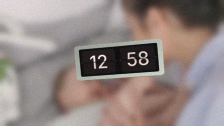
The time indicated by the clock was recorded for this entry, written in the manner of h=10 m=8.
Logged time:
h=12 m=58
